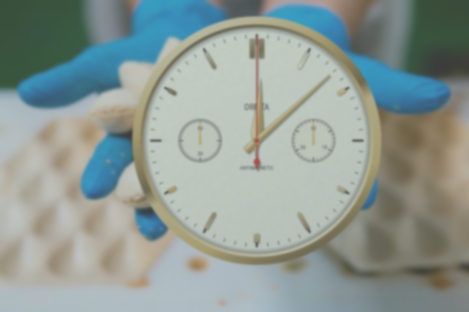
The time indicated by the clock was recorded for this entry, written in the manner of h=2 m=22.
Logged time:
h=12 m=8
